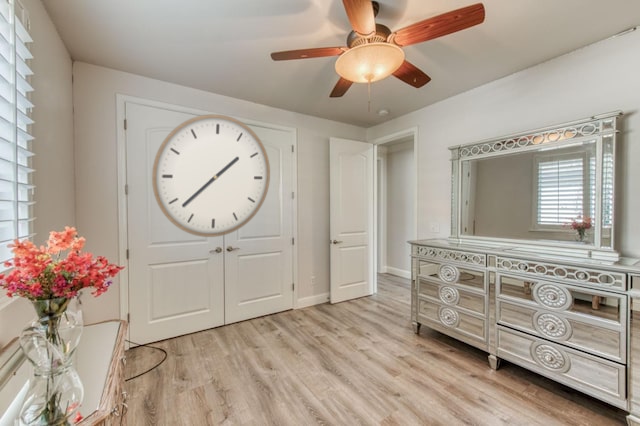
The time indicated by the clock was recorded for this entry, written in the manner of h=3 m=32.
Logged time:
h=1 m=38
